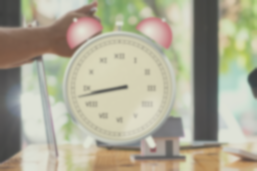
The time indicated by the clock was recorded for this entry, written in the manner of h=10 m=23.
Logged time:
h=8 m=43
